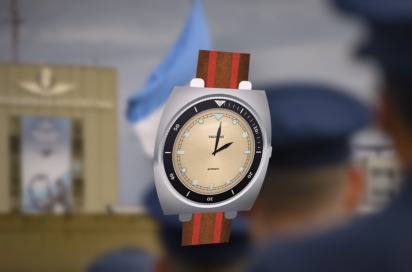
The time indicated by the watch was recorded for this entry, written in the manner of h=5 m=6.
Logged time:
h=2 m=1
